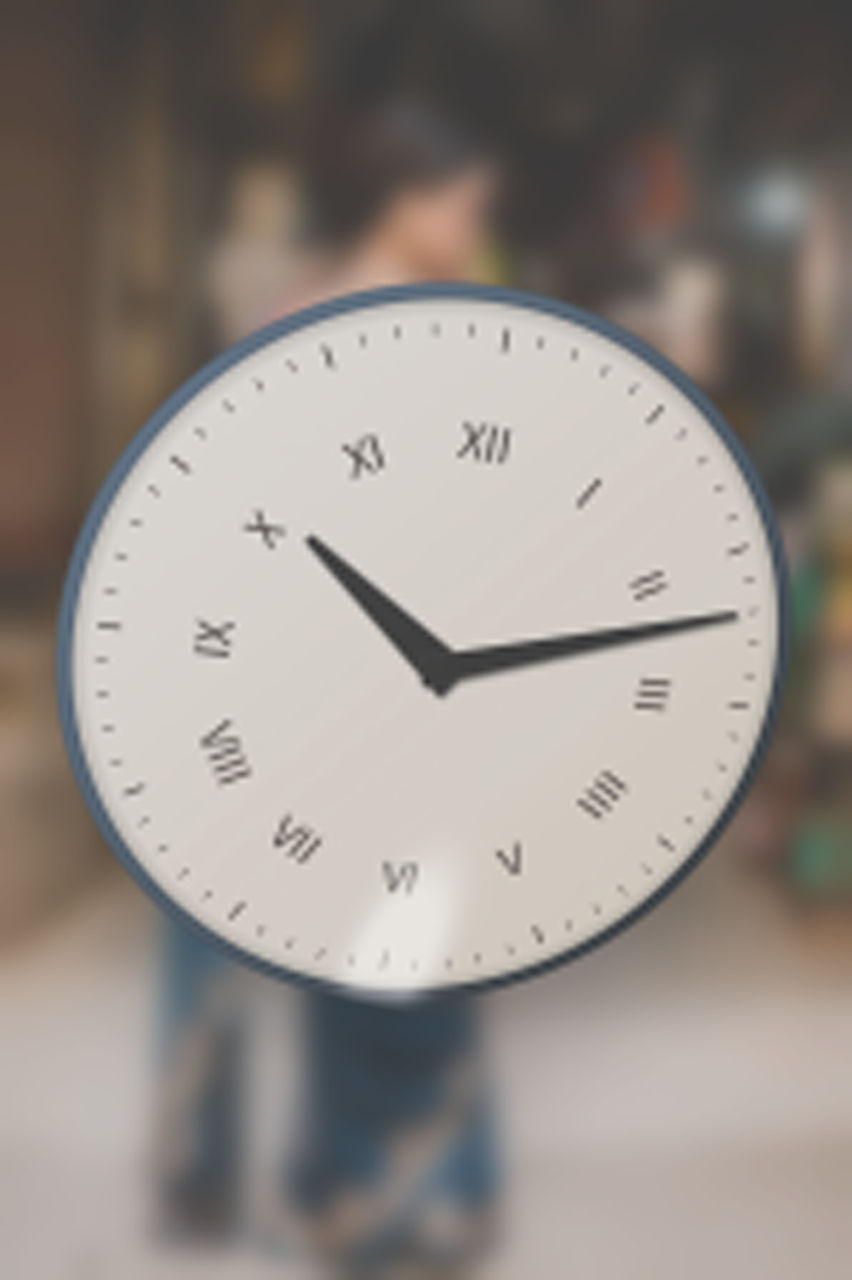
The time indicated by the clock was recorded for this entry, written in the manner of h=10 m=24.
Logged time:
h=10 m=12
